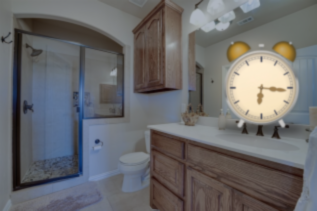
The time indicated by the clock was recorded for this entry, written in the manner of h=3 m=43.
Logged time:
h=6 m=16
